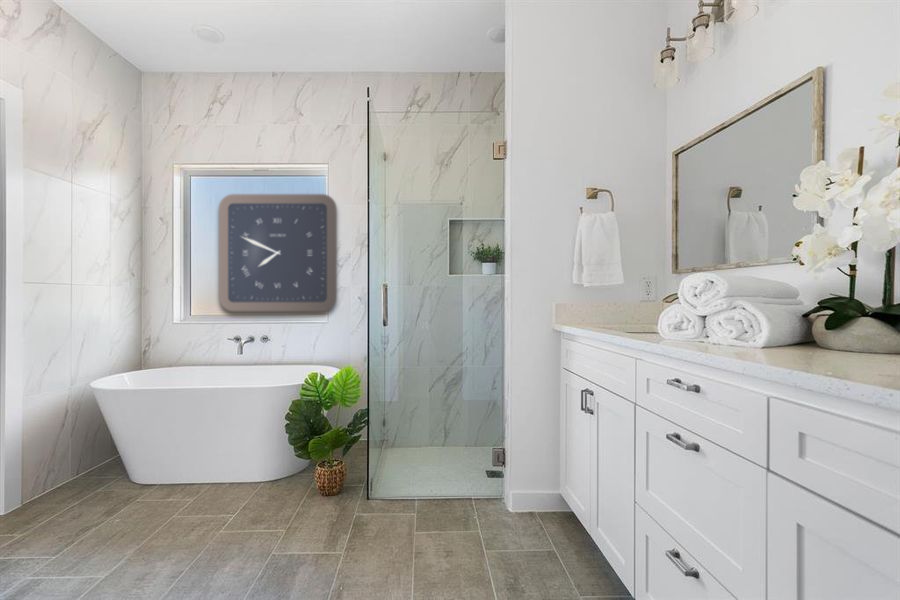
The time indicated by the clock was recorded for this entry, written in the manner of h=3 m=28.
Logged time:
h=7 m=49
